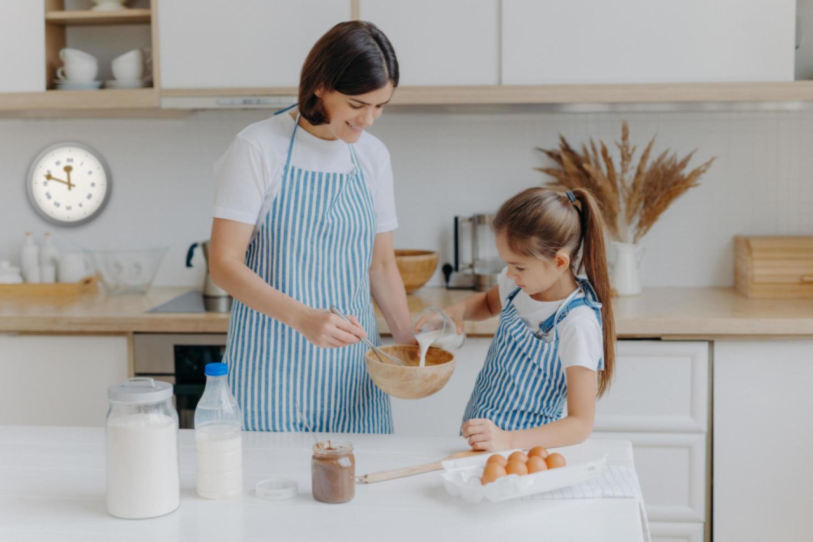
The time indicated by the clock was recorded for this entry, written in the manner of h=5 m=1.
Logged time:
h=11 m=48
